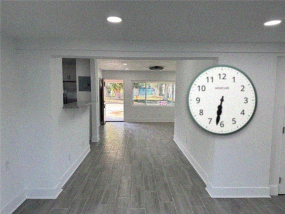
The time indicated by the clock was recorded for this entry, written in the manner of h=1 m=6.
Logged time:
h=6 m=32
